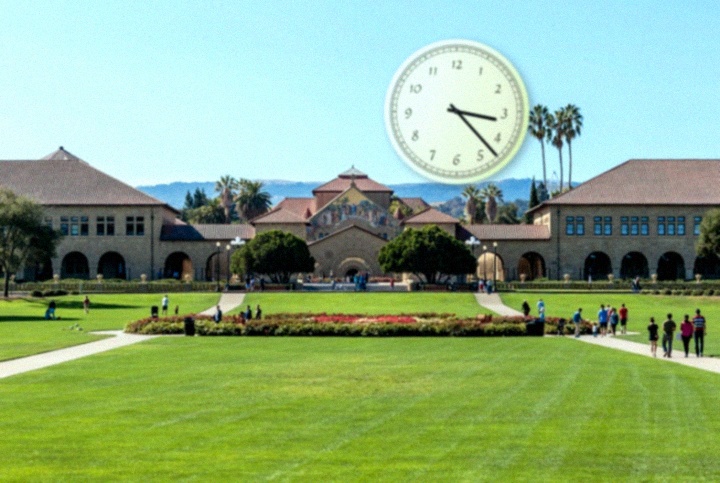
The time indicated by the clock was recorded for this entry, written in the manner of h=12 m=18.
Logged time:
h=3 m=23
